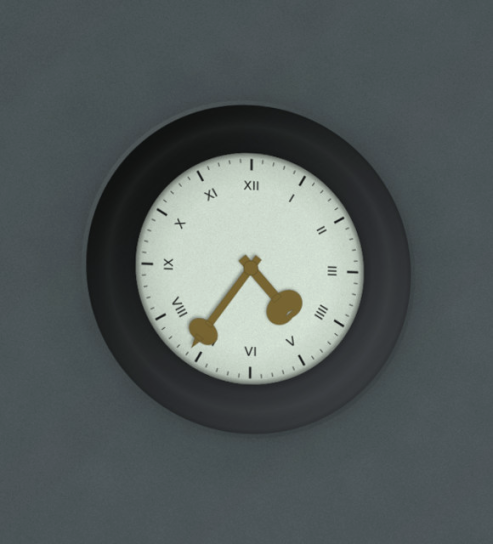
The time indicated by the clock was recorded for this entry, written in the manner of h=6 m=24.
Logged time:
h=4 m=36
